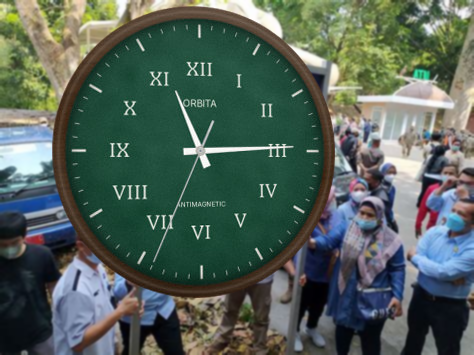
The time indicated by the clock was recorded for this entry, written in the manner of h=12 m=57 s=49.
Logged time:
h=11 m=14 s=34
